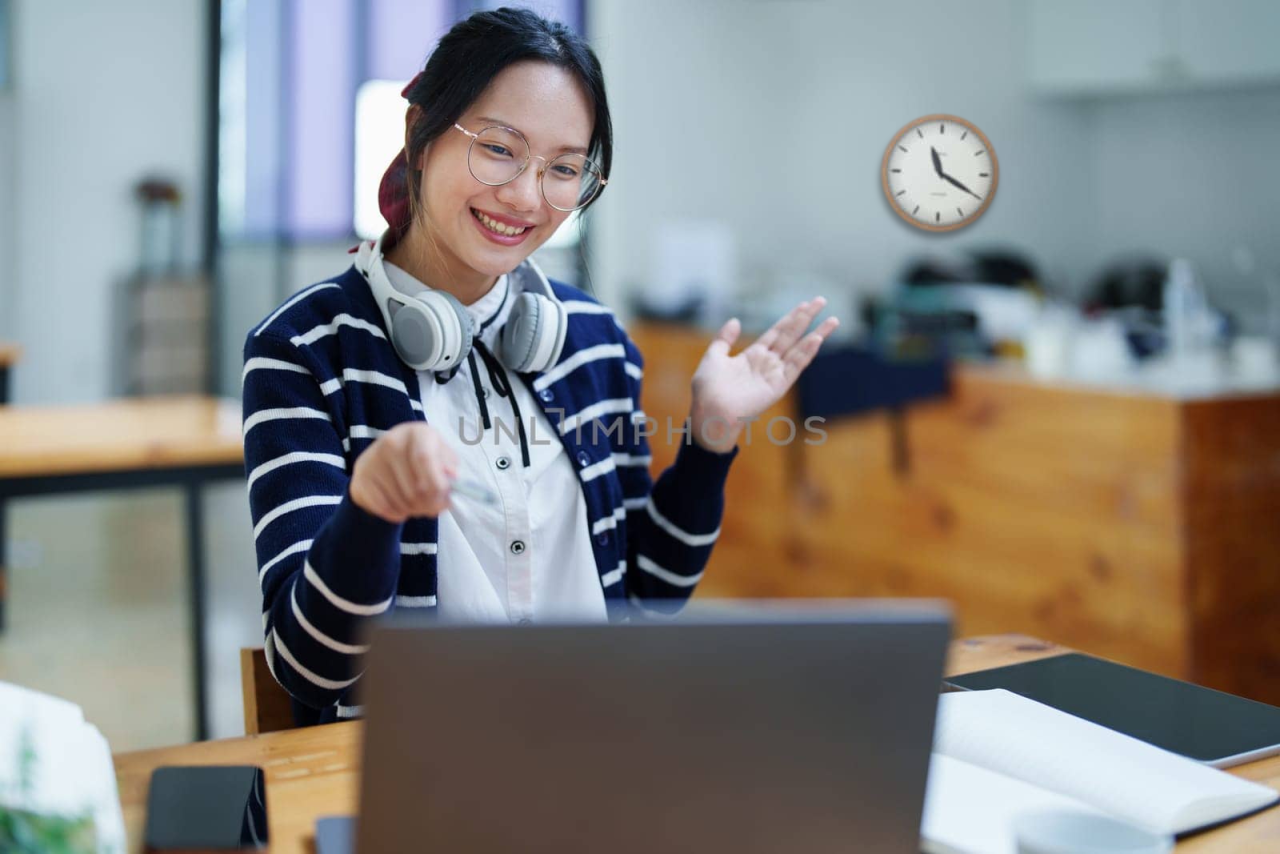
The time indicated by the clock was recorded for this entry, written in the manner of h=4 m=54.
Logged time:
h=11 m=20
